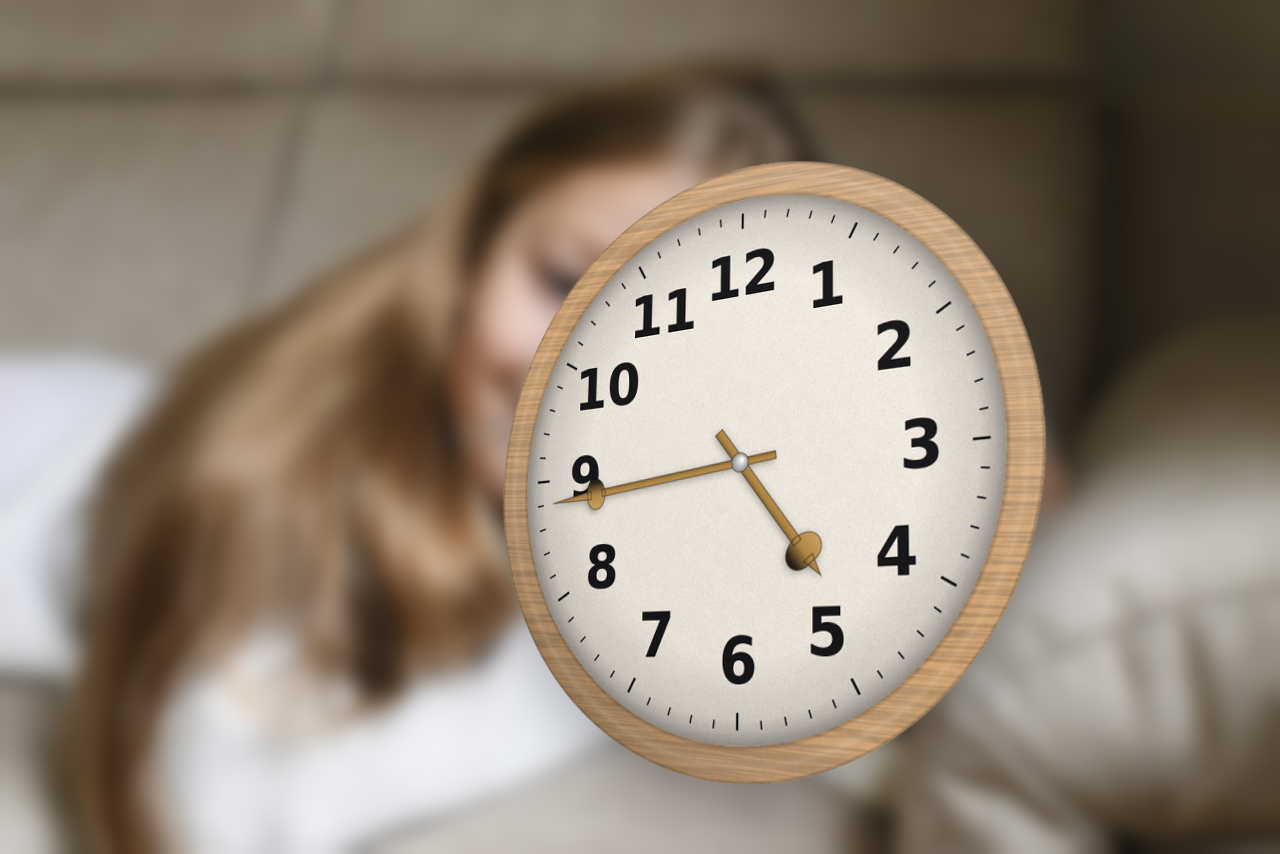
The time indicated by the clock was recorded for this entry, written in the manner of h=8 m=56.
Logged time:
h=4 m=44
